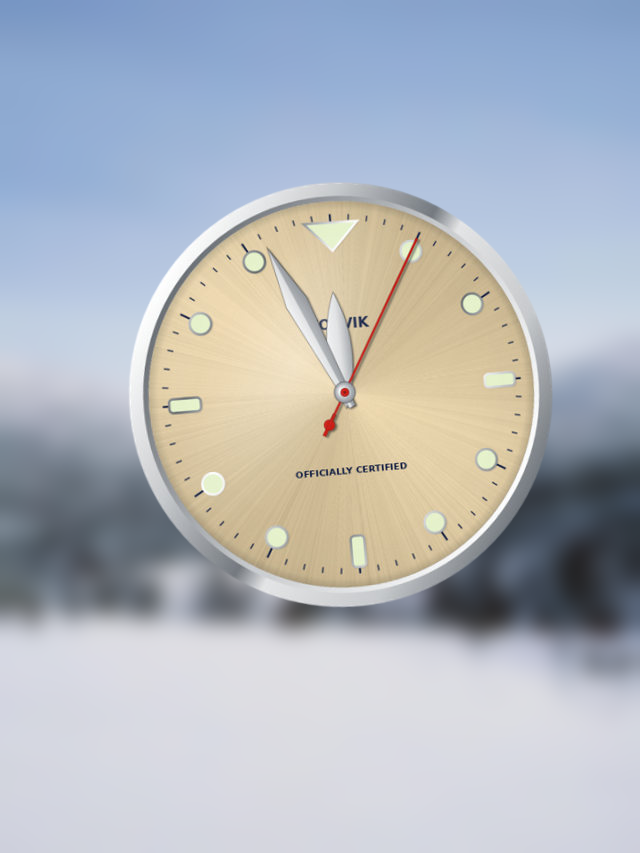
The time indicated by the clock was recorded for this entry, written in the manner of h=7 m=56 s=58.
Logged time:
h=11 m=56 s=5
